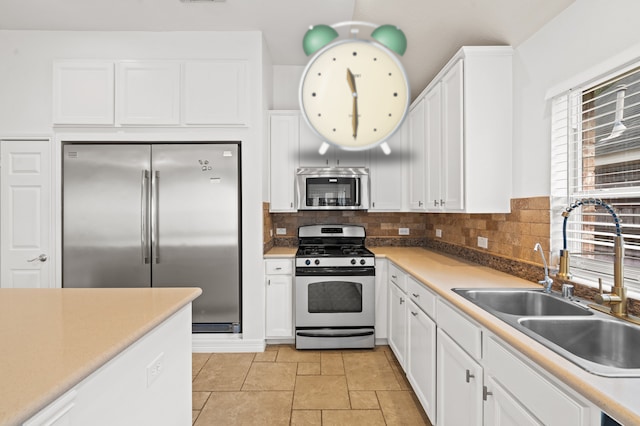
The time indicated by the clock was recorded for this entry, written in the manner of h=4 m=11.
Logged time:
h=11 m=30
